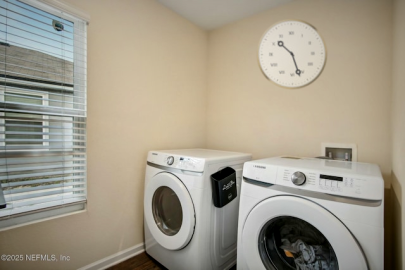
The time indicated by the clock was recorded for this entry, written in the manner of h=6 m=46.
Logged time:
h=10 m=27
